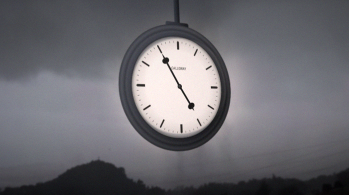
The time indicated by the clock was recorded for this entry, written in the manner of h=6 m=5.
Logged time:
h=4 m=55
